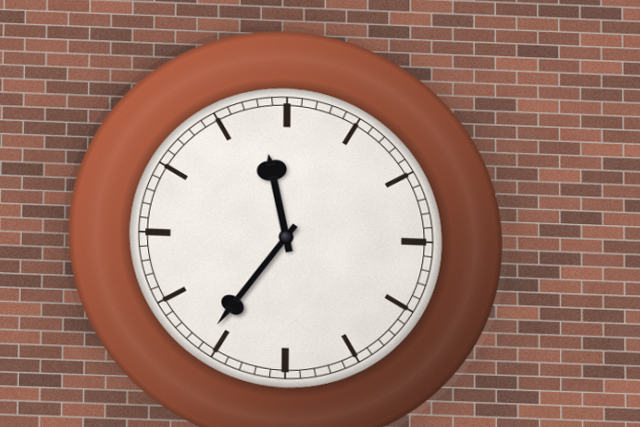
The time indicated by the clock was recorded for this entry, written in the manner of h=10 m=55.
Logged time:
h=11 m=36
